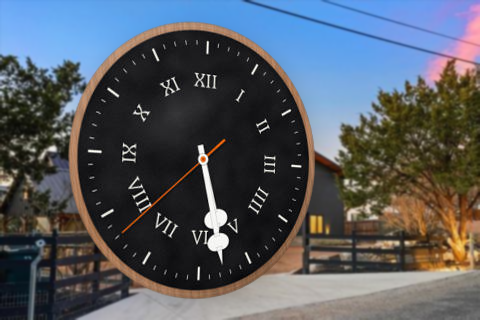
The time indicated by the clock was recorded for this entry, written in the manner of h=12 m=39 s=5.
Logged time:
h=5 m=27 s=38
